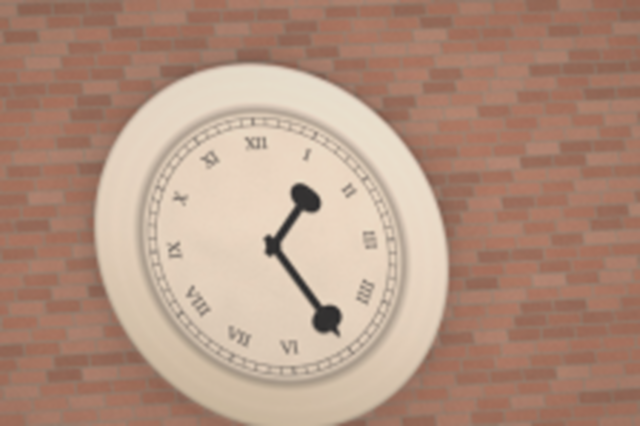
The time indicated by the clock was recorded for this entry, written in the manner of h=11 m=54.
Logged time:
h=1 m=25
